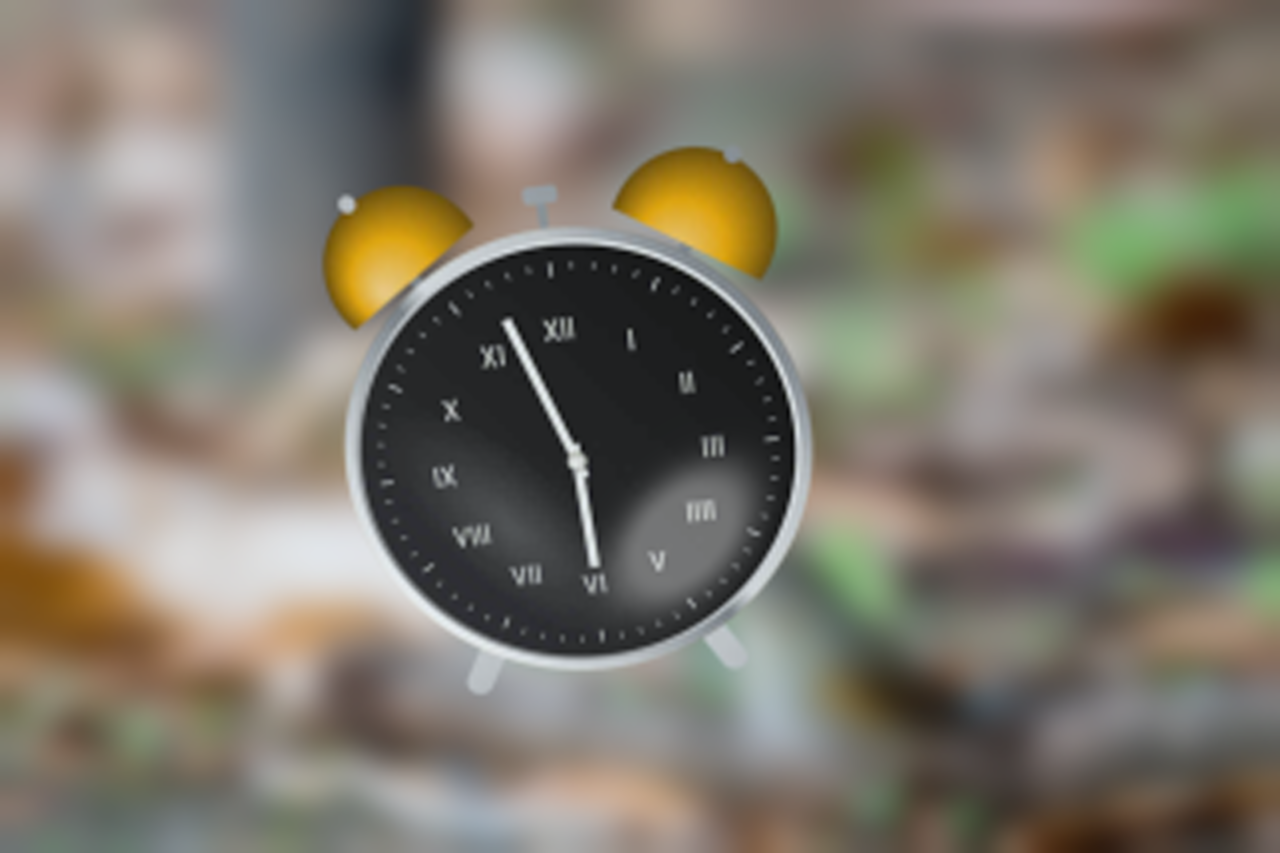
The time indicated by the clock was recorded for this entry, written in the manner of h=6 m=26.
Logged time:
h=5 m=57
